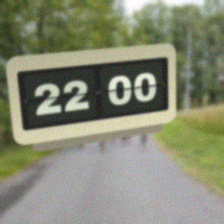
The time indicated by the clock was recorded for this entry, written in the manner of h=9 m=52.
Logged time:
h=22 m=0
